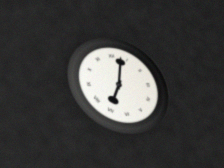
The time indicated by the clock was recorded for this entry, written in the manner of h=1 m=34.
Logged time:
h=7 m=3
